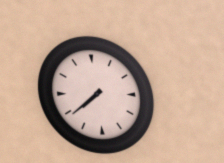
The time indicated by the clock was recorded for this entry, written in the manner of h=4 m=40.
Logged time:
h=7 m=39
